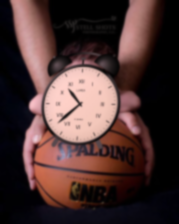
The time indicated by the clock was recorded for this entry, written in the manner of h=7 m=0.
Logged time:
h=10 m=38
